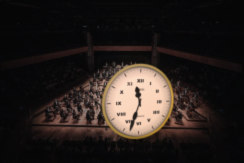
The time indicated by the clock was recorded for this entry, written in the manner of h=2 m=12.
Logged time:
h=11 m=33
